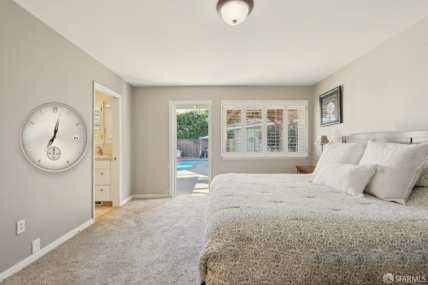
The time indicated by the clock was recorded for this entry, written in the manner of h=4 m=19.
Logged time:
h=7 m=2
